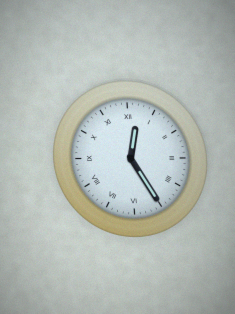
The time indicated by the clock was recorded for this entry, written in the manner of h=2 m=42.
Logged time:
h=12 m=25
